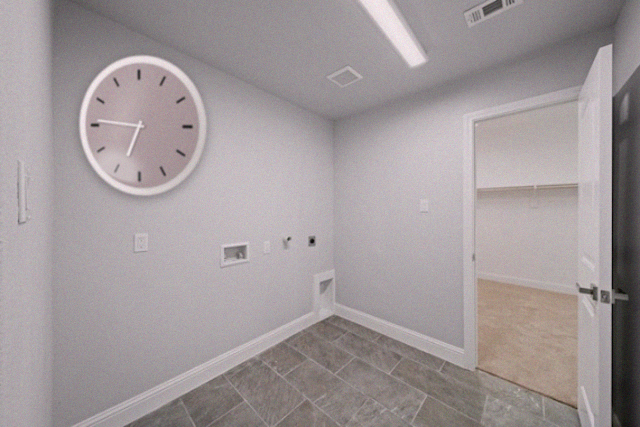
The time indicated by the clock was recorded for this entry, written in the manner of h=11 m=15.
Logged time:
h=6 m=46
